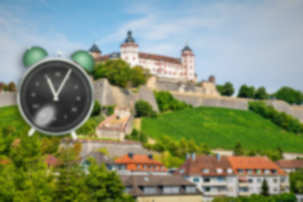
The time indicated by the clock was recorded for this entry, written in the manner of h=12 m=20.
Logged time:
h=11 m=4
